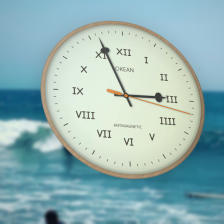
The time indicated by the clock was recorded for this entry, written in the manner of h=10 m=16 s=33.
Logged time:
h=2 m=56 s=17
